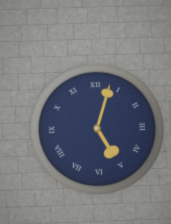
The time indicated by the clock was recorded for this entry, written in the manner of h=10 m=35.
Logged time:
h=5 m=3
